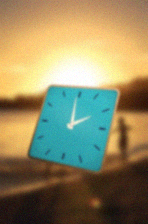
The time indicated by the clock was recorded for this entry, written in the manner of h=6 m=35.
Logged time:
h=1 m=59
